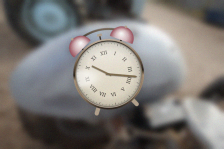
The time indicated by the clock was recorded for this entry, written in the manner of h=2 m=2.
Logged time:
h=10 m=18
